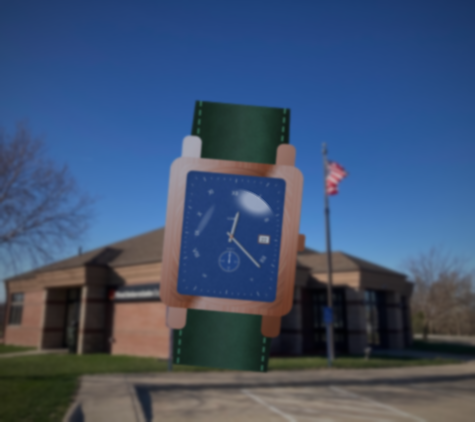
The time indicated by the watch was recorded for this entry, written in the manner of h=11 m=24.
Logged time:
h=12 m=22
